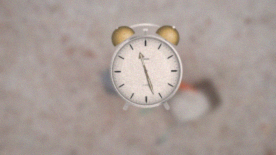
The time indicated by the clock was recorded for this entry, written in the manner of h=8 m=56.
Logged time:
h=11 m=27
